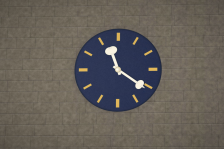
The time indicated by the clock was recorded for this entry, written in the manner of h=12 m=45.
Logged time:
h=11 m=21
